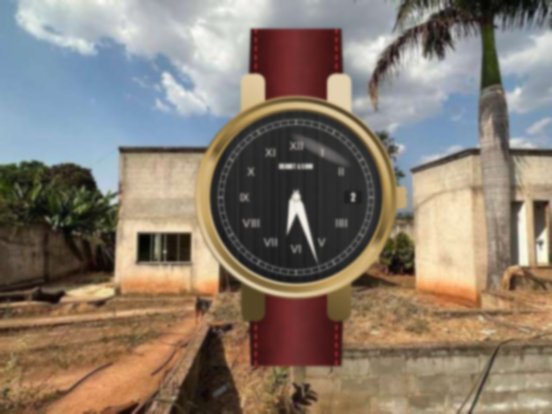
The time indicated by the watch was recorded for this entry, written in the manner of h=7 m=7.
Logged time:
h=6 m=27
